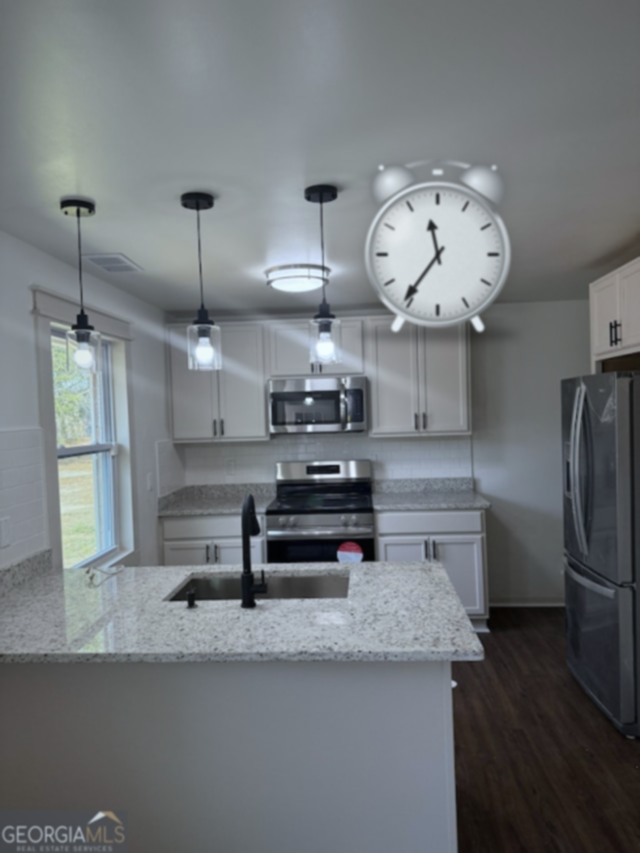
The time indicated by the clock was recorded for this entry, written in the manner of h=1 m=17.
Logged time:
h=11 m=36
